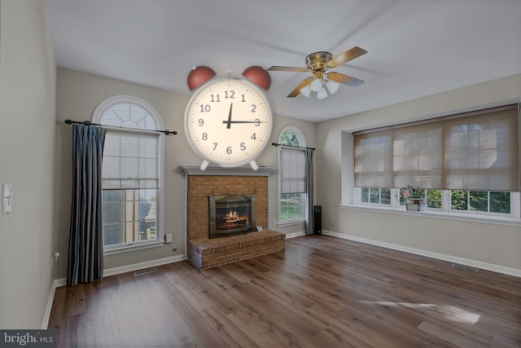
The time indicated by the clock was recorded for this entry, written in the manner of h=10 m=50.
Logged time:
h=12 m=15
